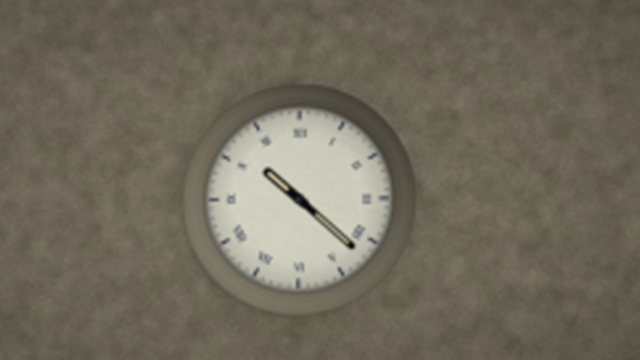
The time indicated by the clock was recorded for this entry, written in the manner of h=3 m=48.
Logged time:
h=10 m=22
